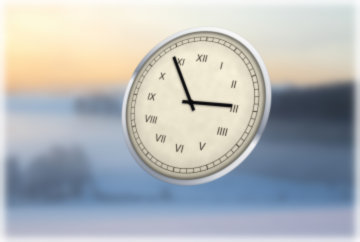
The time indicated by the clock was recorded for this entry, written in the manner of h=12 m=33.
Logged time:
h=2 m=54
